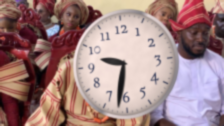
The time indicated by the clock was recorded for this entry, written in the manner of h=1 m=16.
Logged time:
h=9 m=32
